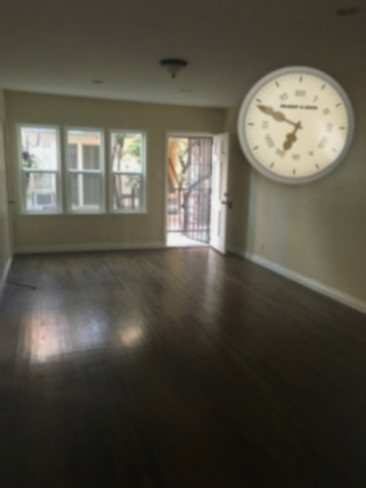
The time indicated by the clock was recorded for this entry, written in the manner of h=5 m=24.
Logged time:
h=6 m=49
